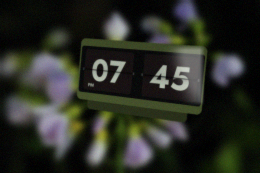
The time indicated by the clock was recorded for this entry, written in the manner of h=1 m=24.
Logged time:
h=7 m=45
